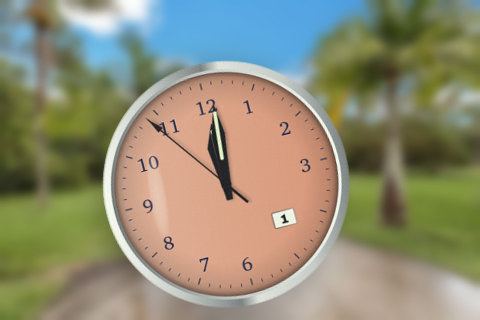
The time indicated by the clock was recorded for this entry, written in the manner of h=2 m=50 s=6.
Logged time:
h=12 m=0 s=54
